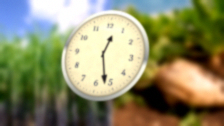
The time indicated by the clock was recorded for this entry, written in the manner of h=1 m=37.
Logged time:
h=12 m=27
